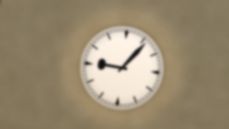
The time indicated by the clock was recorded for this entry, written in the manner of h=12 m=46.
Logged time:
h=9 m=6
